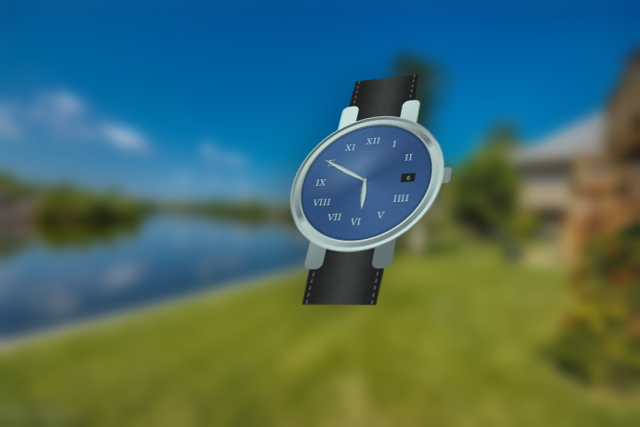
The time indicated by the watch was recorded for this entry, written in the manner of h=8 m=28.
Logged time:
h=5 m=50
